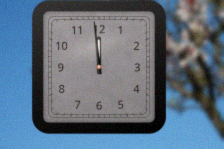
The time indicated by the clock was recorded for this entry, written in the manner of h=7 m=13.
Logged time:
h=11 m=59
